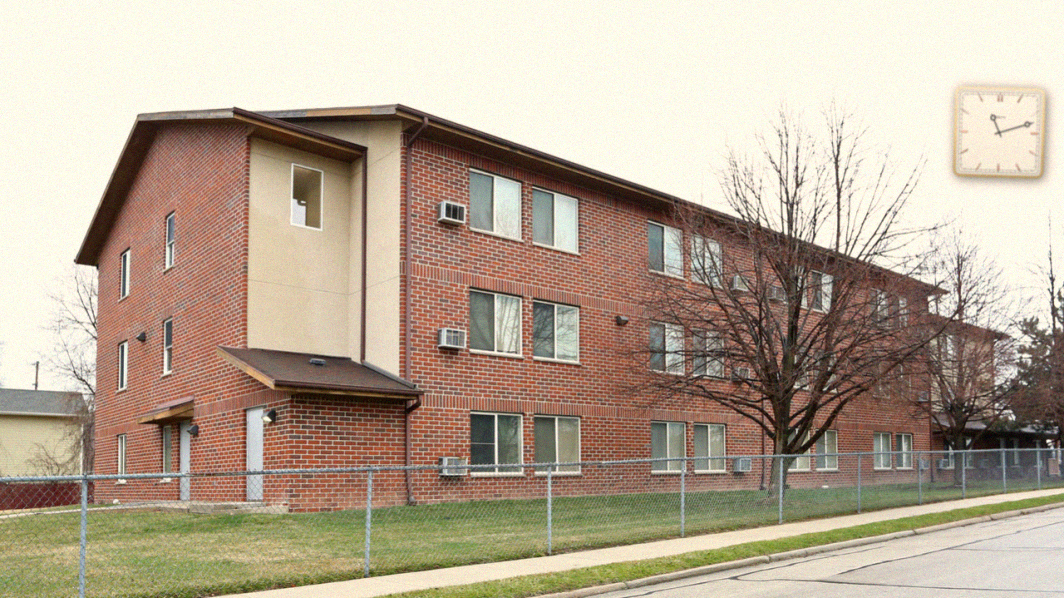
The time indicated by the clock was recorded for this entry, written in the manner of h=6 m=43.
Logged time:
h=11 m=12
